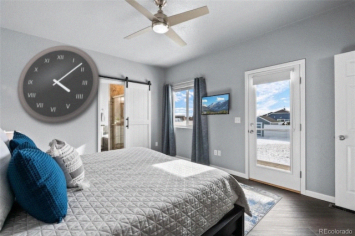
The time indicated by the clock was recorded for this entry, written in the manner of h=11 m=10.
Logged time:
h=4 m=8
